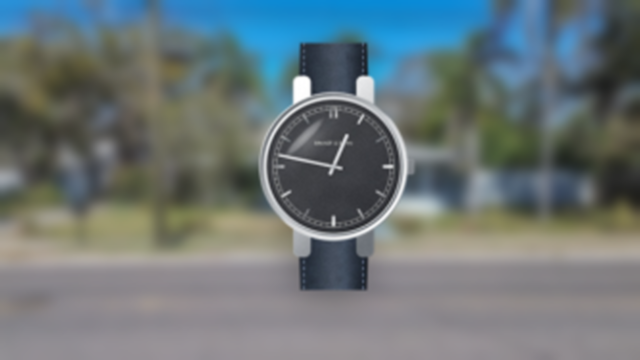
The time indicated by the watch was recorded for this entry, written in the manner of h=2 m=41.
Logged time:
h=12 m=47
